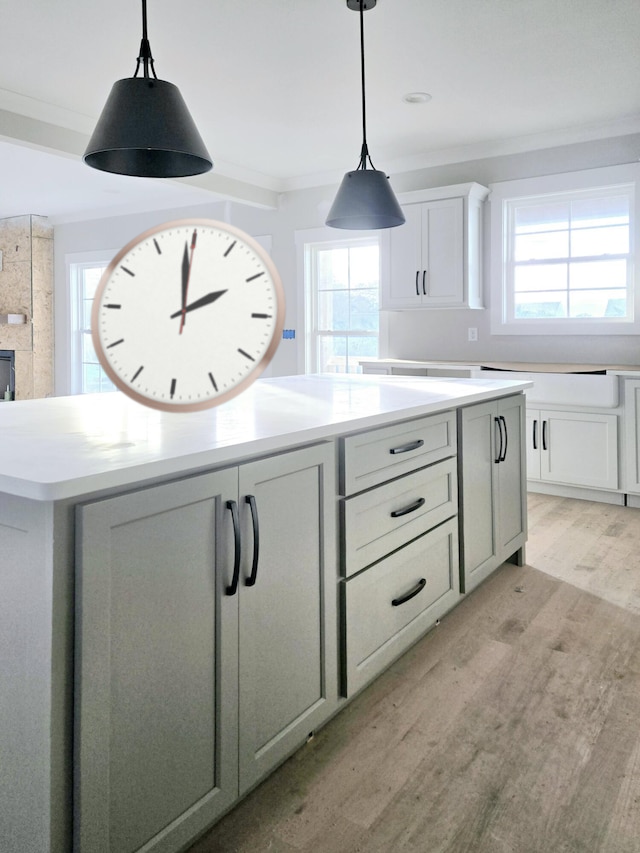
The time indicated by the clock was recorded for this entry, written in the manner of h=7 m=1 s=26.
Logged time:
h=1 m=59 s=0
